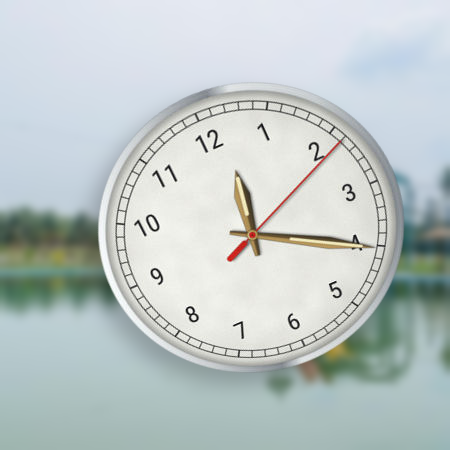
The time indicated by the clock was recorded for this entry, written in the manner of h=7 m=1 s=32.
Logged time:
h=12 m=20 s=11
